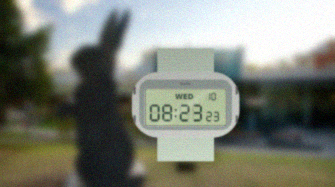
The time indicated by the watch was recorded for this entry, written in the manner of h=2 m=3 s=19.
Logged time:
h=8 m=23 s=23
